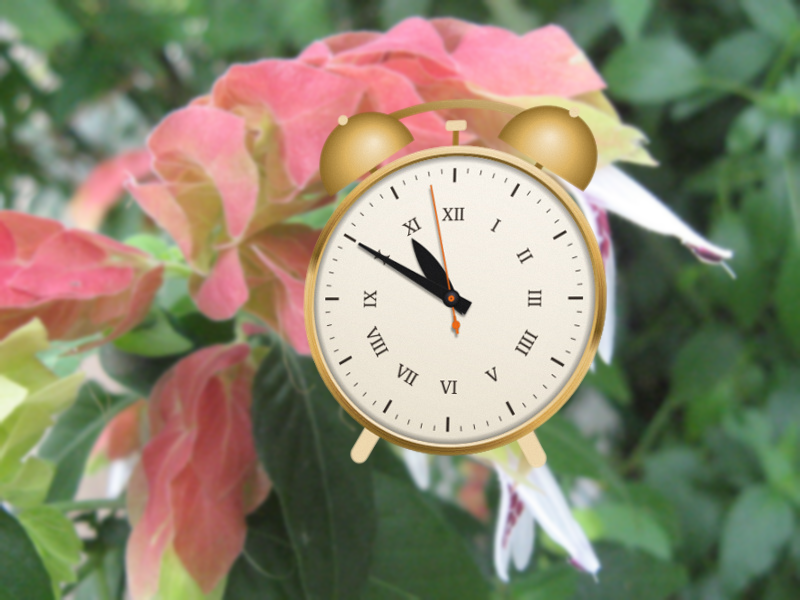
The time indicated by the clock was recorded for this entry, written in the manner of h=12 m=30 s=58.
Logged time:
h=10 m=49 s=58
